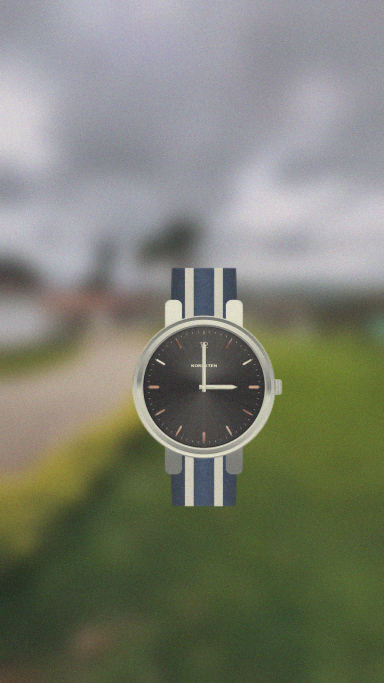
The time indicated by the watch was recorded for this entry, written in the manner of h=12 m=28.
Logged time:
h=3 m=0
